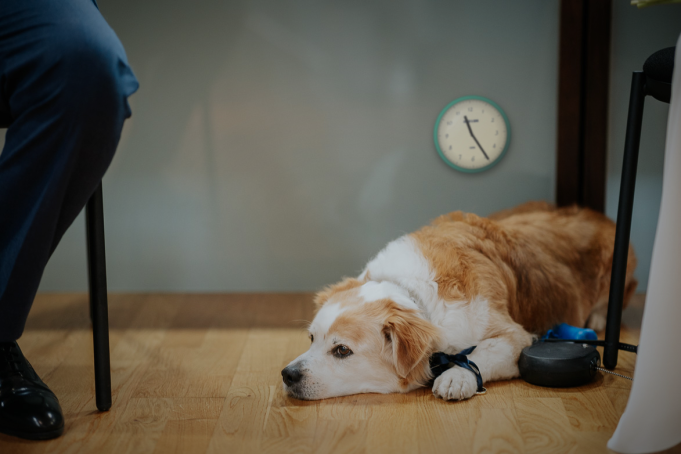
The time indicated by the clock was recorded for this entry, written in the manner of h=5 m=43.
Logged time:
h=11 m=25
